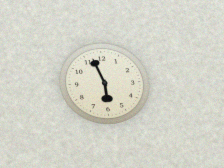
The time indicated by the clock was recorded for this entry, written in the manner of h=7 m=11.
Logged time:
h=5 m=57
